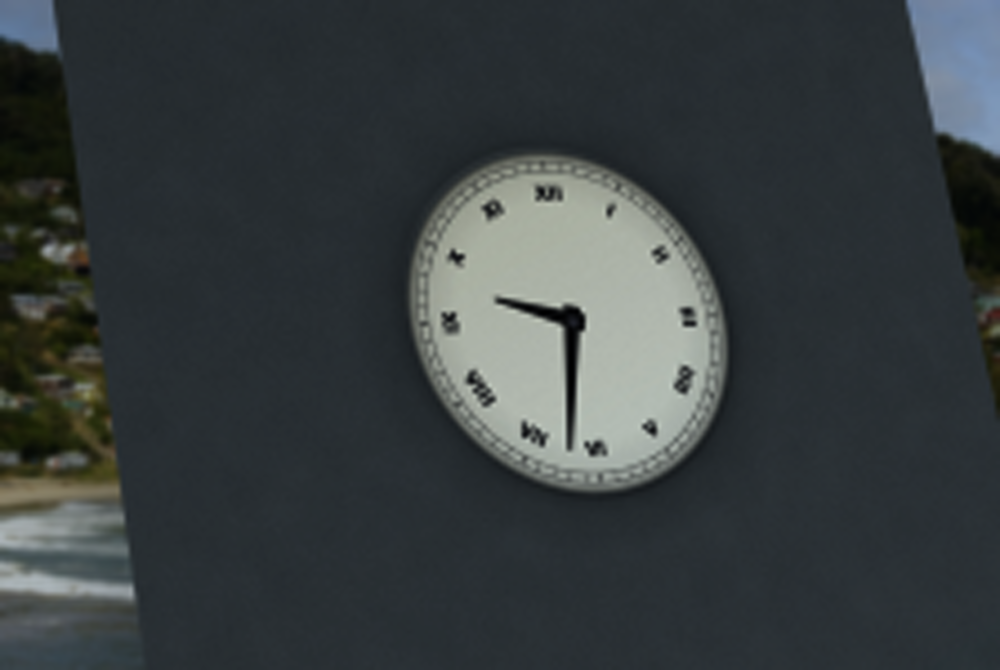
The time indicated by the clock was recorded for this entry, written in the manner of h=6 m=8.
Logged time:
h=9 m=32
